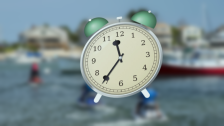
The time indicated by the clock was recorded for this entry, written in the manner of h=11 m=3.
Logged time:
h=11 m=36
